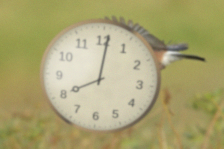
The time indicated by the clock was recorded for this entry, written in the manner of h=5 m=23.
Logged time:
h=8 m=1
